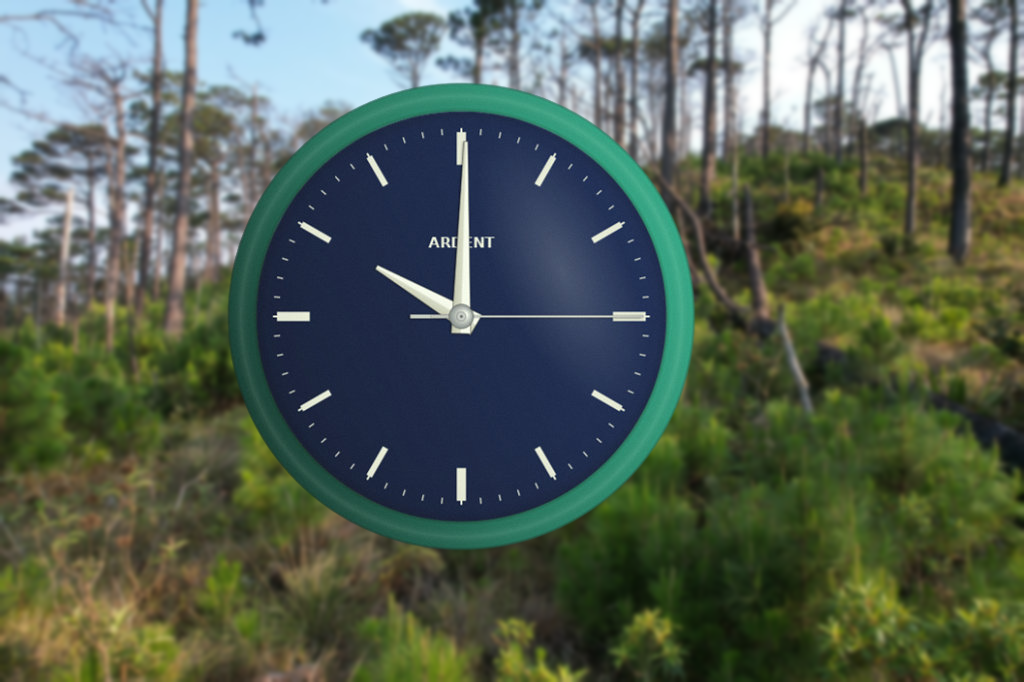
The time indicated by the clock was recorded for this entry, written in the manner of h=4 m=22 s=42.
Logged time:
h=10 m=0 s=15
